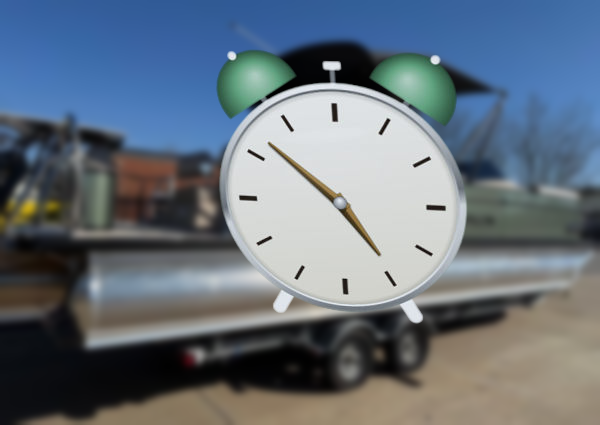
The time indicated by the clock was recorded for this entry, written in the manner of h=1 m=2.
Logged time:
h=4 m=52
